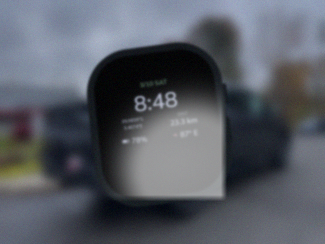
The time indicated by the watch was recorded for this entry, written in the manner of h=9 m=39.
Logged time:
h=8 m=48
